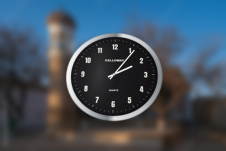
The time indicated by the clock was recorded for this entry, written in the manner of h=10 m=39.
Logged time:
h=2 m=6
